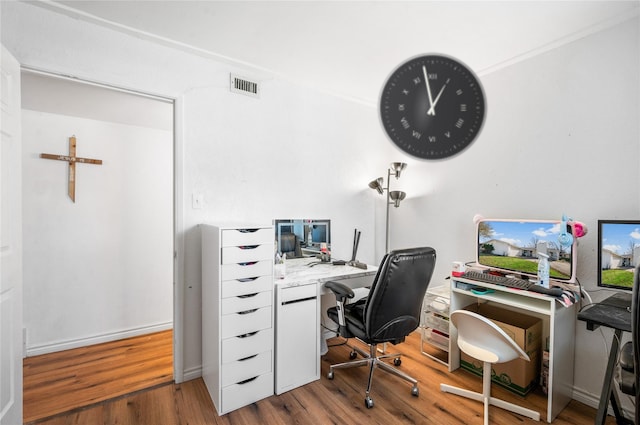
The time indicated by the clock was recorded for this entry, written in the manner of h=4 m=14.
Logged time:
h=12 m=58
